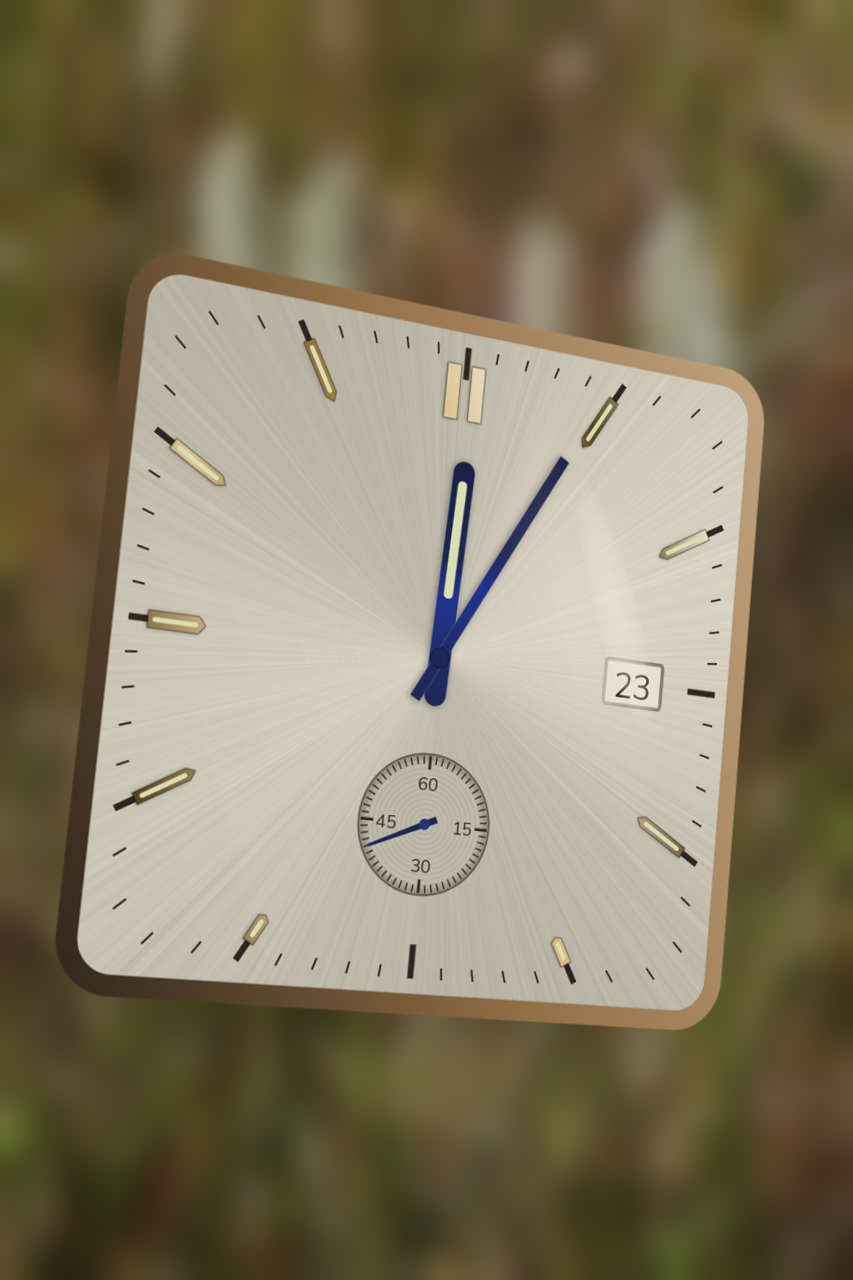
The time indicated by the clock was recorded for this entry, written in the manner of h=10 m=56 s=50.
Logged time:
h=12 m=4 s=41
